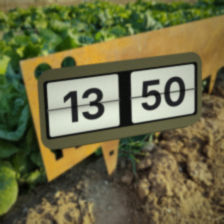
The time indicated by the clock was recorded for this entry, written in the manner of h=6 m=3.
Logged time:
h=13 m=50
